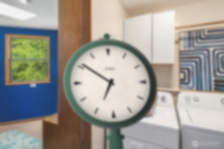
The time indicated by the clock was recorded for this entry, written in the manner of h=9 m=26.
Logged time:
h=6 m=51
